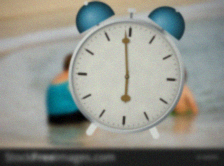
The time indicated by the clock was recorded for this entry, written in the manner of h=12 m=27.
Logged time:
h=5 m=59
